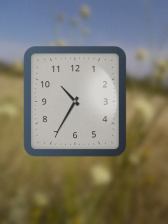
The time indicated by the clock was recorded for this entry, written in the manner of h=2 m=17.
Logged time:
h=10 m=35
